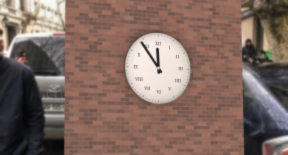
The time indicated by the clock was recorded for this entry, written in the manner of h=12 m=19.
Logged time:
h=11 m=54
